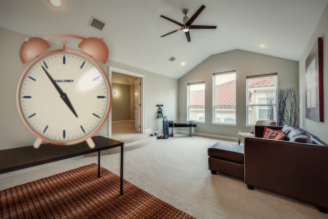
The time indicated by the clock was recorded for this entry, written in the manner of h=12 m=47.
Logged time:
h=4 m=54
